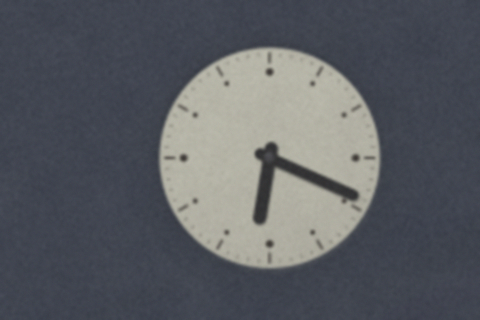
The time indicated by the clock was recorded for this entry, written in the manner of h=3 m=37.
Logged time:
h=6 m=19
